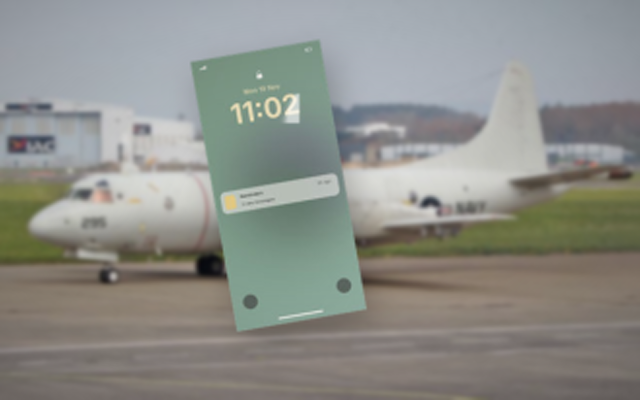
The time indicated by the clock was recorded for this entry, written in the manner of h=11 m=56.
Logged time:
h=11 m=2
